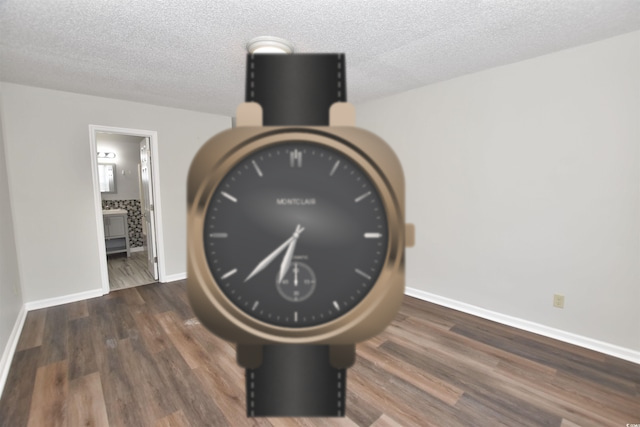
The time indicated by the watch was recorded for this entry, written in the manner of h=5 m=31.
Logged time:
h=6 m=38
